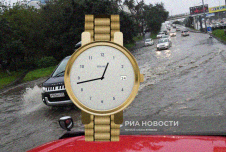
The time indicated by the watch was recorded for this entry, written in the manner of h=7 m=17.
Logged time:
h=12 m=43
